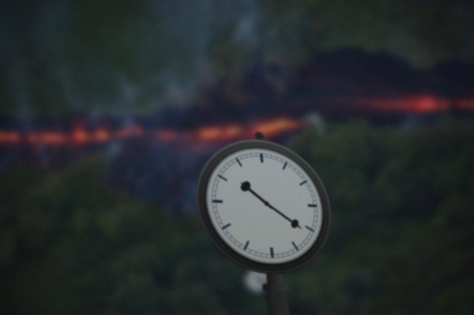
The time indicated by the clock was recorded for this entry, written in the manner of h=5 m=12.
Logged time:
h=10 m=21
